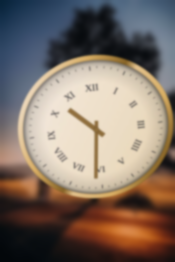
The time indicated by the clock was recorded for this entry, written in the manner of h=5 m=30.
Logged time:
h=10 m=31
